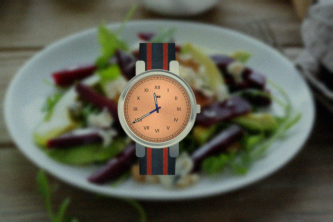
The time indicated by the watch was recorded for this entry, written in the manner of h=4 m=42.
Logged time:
h=11 m=40
